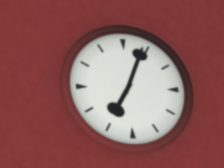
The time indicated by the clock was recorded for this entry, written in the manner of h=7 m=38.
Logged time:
h=7 m=4
